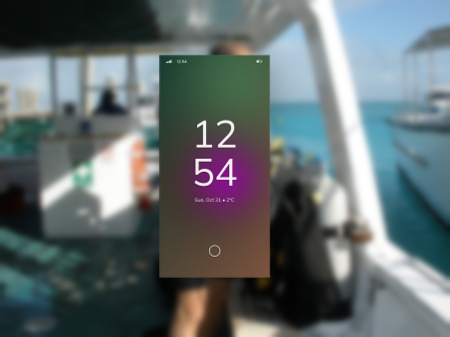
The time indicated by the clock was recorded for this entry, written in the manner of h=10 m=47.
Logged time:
h=12 m=54
